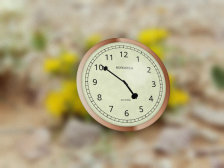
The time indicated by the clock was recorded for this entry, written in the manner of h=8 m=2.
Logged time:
h=4 m=51
